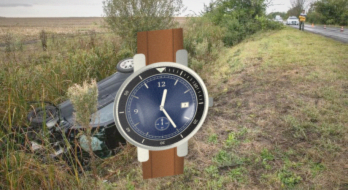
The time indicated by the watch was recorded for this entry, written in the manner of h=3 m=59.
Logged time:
h=12 m=25
